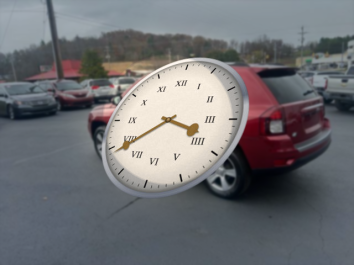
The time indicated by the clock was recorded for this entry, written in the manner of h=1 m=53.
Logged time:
h=3 m=39
